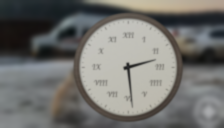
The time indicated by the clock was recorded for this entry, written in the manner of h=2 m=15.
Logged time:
h=2 m=29
